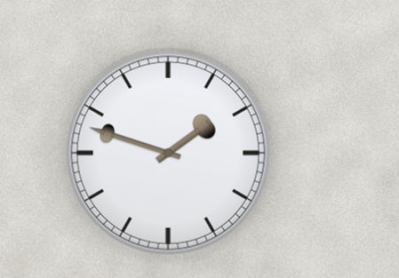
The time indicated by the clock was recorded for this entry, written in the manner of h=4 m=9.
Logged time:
h=1 m=48
